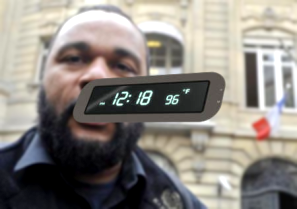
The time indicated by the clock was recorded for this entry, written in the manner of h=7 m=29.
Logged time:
h=12 m=18
